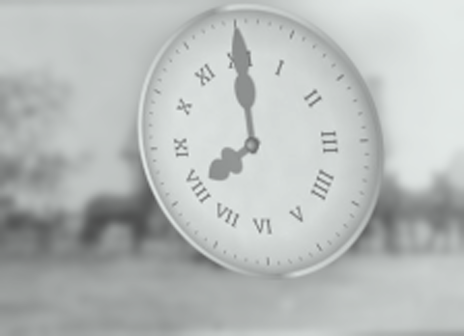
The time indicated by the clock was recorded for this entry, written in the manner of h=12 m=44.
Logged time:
h=8 m=0
